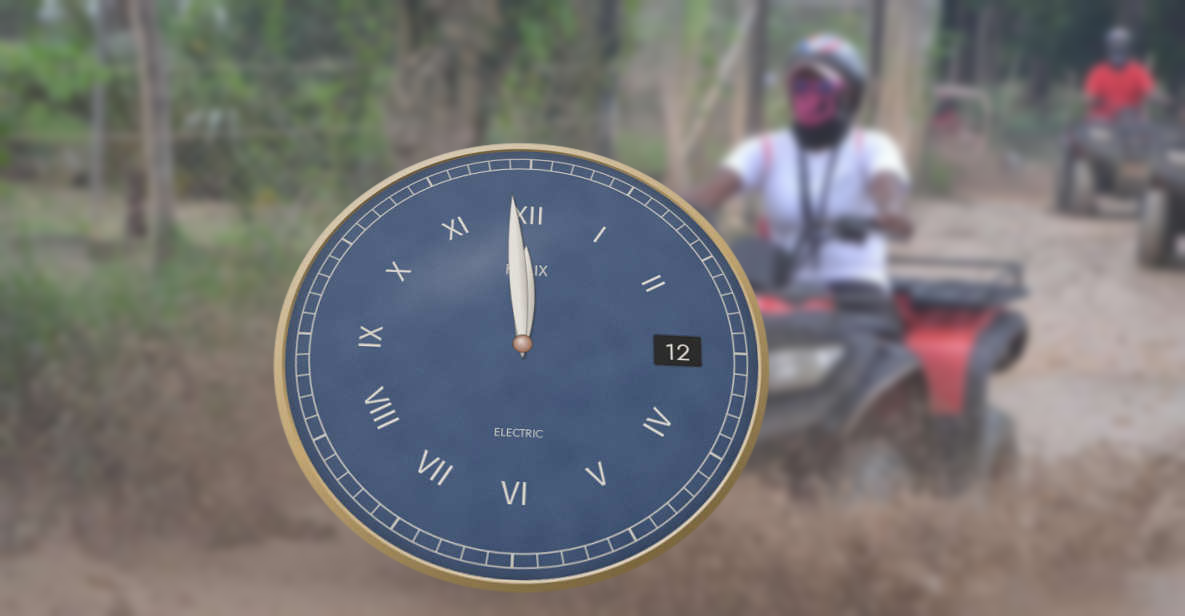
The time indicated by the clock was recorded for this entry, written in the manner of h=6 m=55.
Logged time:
h=11 m=59
